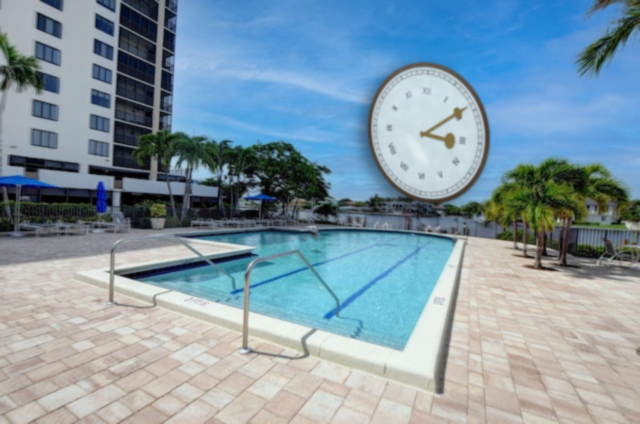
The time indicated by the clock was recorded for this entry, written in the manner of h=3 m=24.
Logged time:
h=3 m=9
